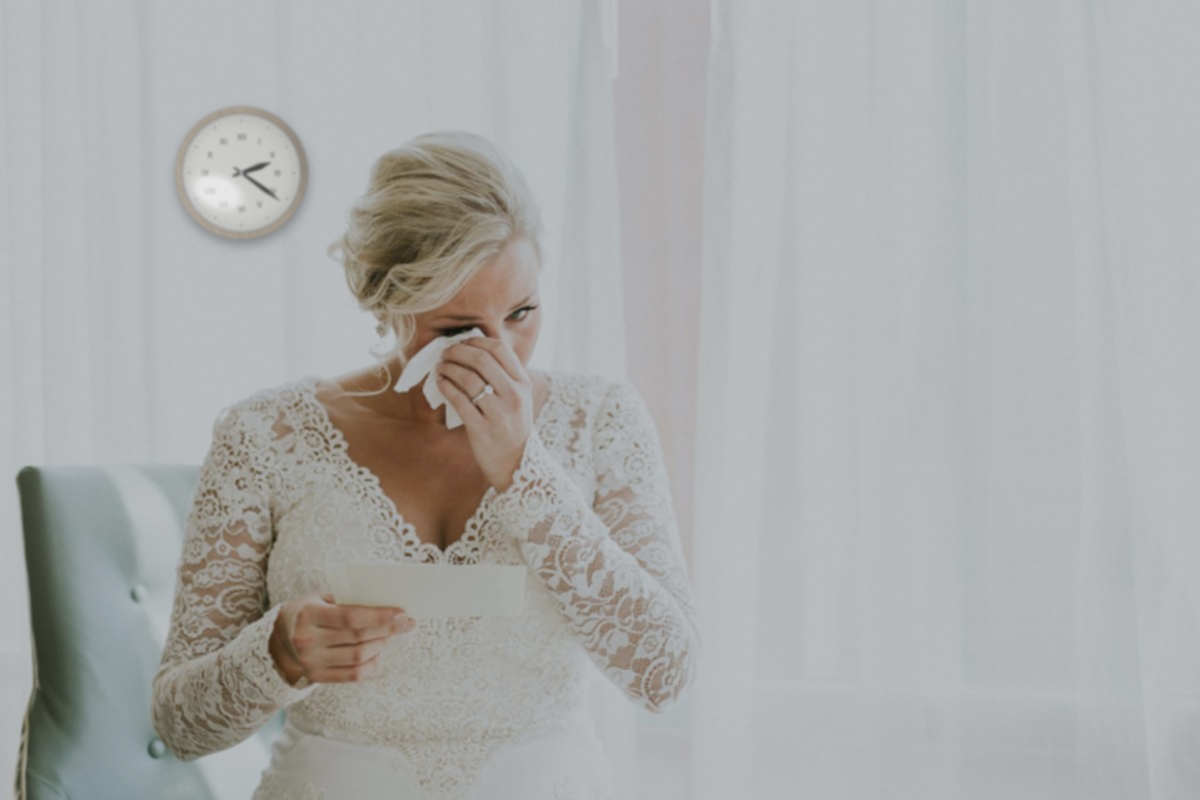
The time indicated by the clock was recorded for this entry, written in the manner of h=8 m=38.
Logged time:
h=2 m=21
